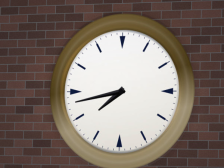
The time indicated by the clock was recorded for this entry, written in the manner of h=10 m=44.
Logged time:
h=7 m=43
